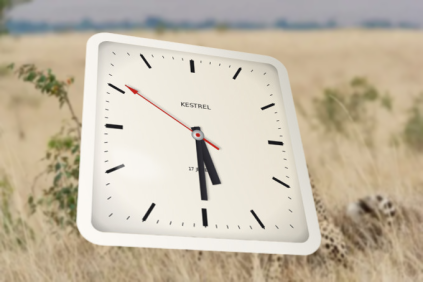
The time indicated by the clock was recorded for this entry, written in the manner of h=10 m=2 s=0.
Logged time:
h=5 m=29 s=51
